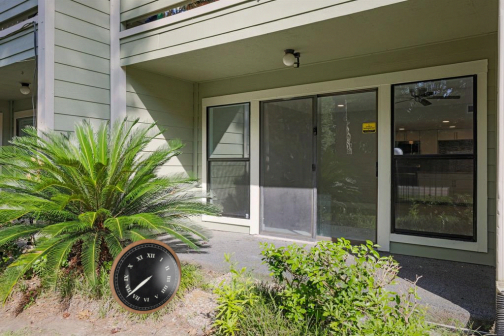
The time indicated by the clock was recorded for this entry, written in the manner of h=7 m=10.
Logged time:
h=7 m=38
